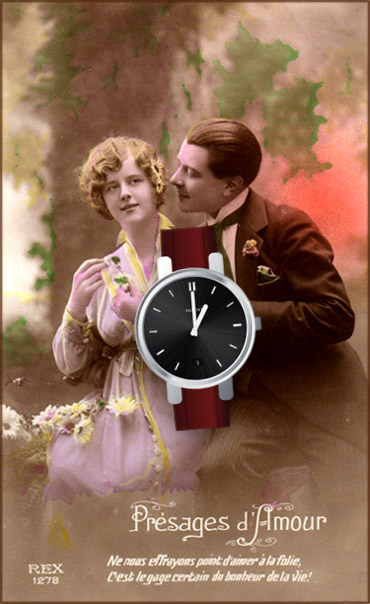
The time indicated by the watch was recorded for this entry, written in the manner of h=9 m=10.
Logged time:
h=1 m=0
